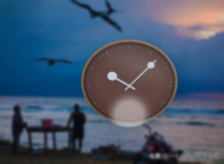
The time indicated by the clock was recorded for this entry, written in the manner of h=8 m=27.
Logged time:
h=10 m=7
